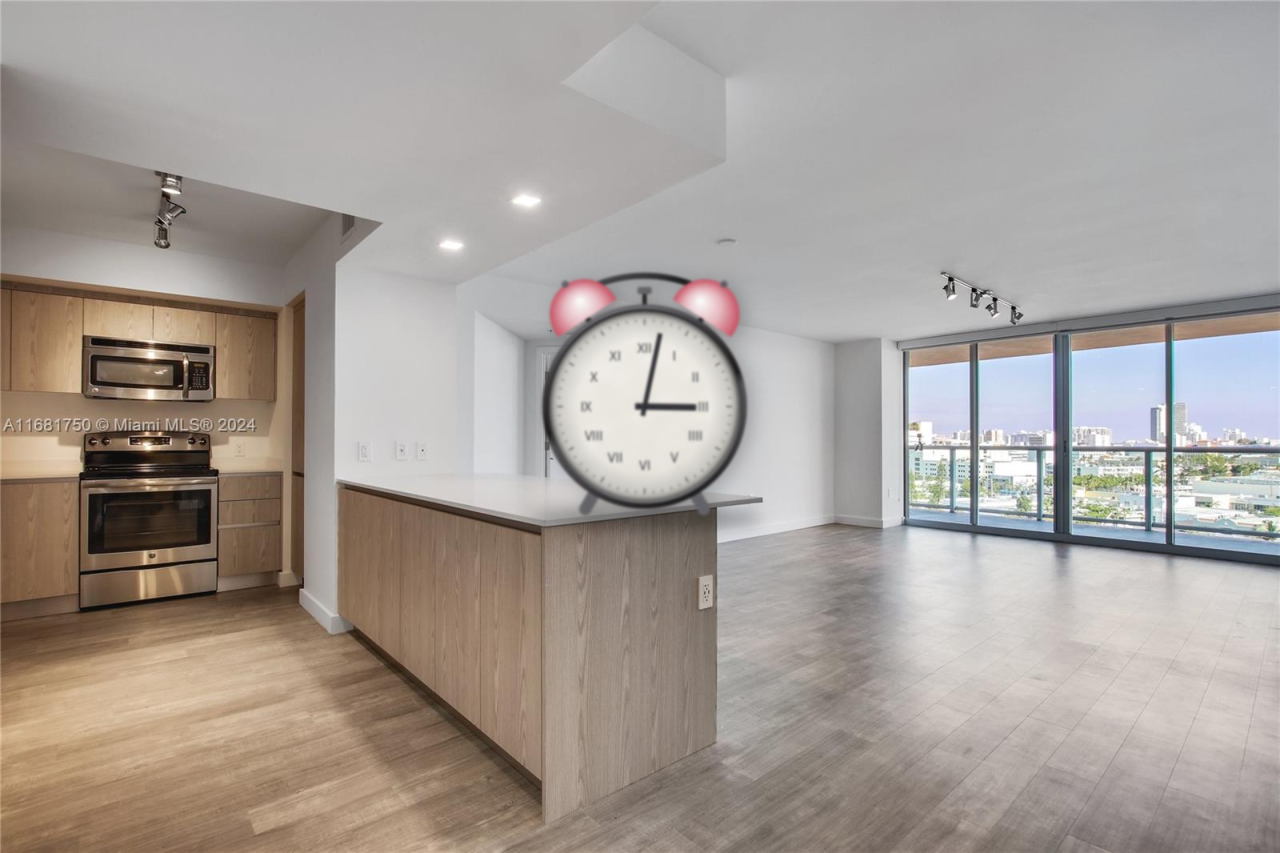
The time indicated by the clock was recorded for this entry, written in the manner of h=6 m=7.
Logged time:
h=3 m=2
